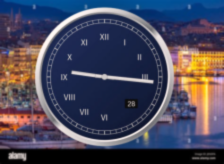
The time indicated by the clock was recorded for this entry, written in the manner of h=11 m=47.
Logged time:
h=9 m=16
